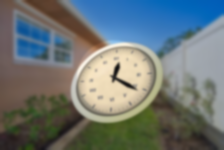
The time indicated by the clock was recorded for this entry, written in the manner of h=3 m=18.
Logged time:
h=12 m=21
